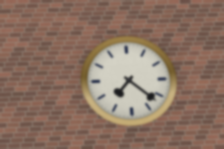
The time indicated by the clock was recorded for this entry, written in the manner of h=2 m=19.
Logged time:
h=7 m=22
